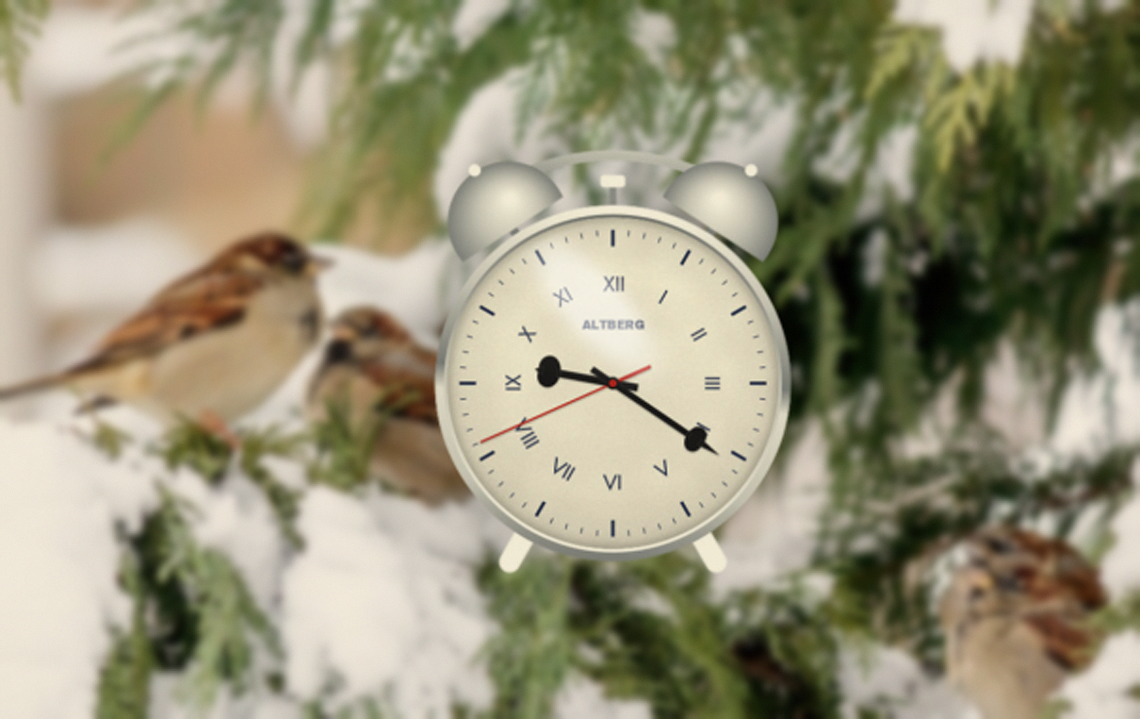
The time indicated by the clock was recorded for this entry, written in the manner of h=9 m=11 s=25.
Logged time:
h=9 m=20 s=41
